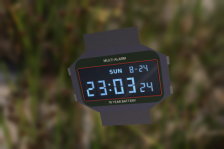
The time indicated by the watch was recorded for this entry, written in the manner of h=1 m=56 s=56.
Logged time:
h=23 m=3 s=24
